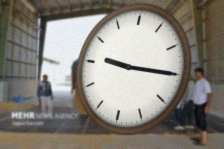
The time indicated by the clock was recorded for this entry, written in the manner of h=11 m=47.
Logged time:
h=9 m=15
